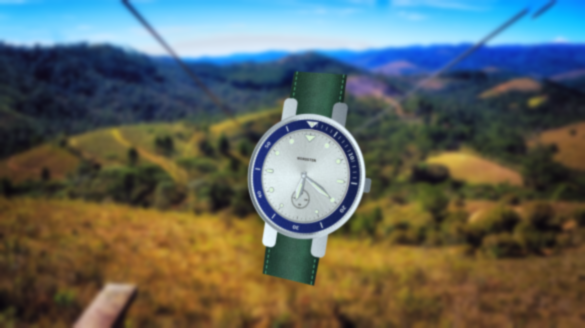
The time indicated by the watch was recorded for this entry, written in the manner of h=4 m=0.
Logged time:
h=6 m=20
